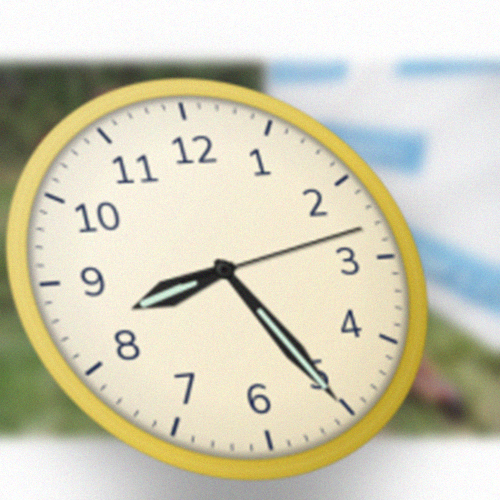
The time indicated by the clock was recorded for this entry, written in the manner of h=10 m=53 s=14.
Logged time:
h=8 m=25 s=13
